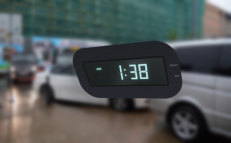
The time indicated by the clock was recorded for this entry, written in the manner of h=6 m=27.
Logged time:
h=1 m=38
